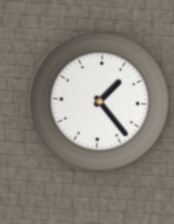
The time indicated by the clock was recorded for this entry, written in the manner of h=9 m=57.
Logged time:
h=1 m=23
